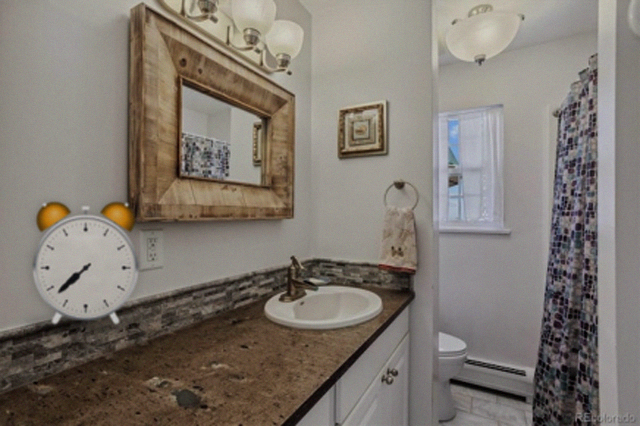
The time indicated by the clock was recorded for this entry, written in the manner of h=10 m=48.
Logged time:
h=7 m=38
